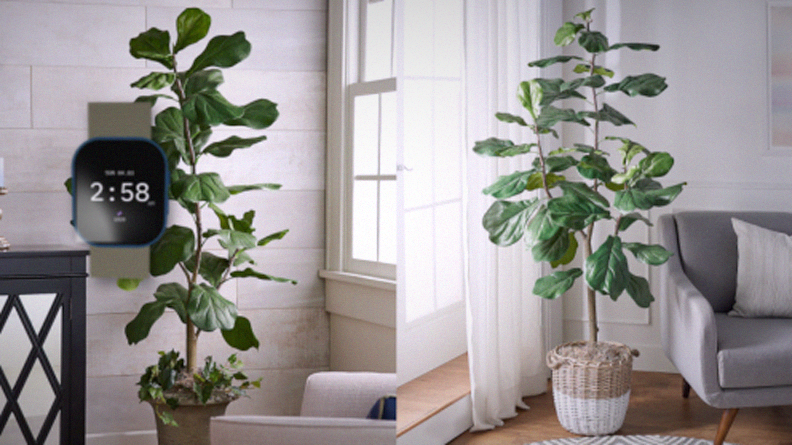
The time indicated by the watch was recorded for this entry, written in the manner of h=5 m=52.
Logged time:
h=2 m=58
